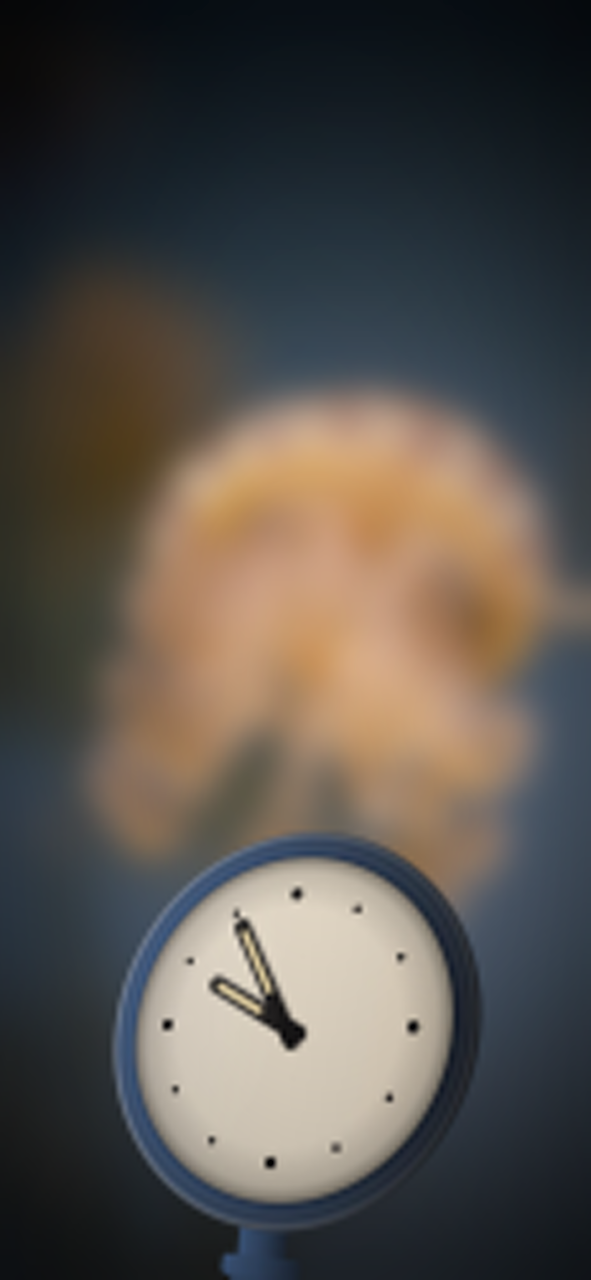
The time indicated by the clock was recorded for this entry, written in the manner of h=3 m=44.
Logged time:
h=9 m=55
